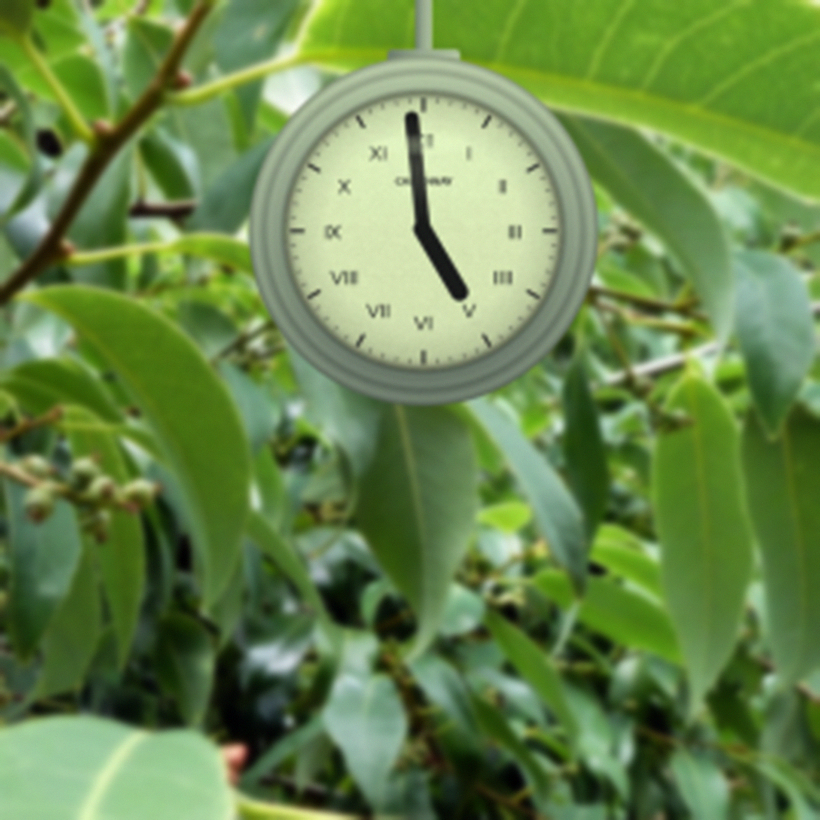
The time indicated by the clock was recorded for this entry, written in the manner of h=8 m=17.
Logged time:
h=4 m=59
